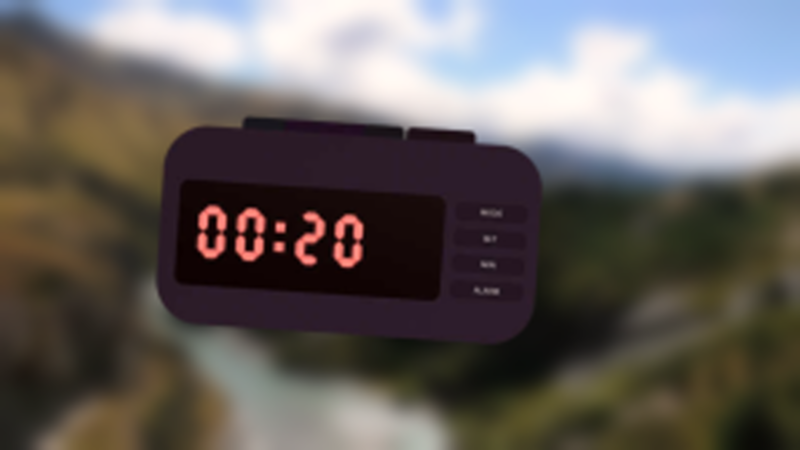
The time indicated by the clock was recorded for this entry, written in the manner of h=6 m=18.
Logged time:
h=0 m=20
